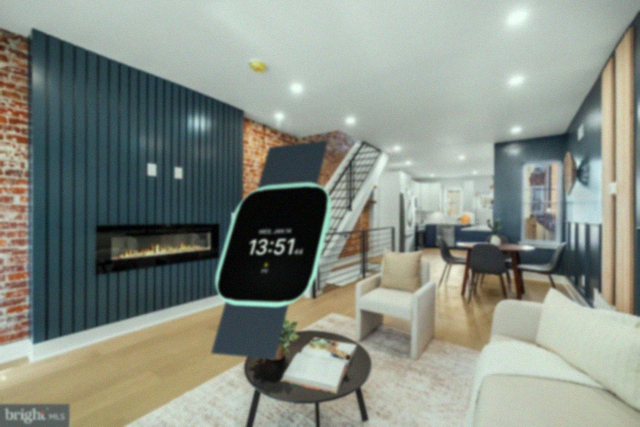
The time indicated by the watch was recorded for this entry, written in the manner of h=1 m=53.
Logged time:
h=13 m=51
